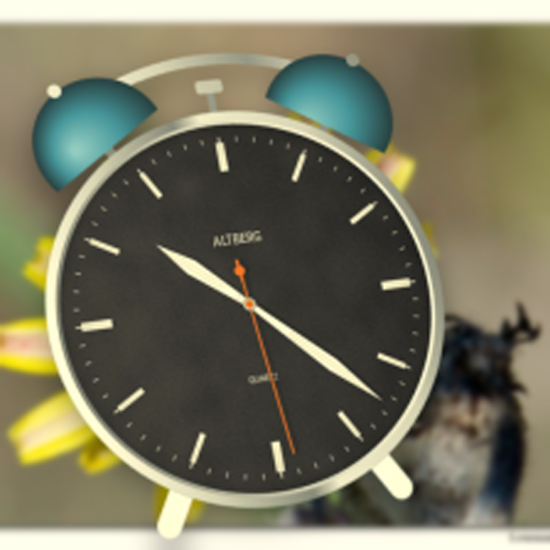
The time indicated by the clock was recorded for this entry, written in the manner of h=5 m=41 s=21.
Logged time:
h=10 m=22 s=29
